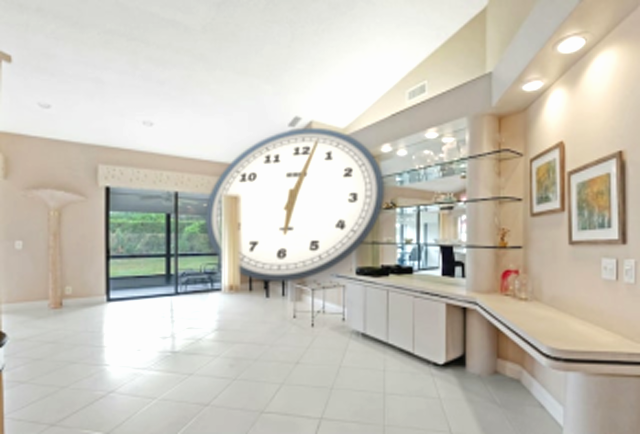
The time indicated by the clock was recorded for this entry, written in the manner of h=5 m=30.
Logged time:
h=6 m=2
